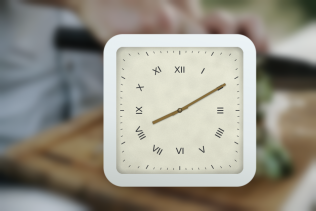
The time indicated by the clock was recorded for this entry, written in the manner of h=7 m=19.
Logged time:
h=8 m=10
